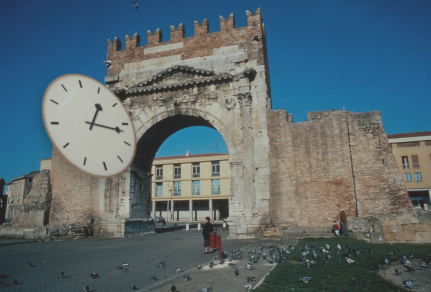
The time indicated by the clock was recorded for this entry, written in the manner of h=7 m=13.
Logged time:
h=1 m=17
